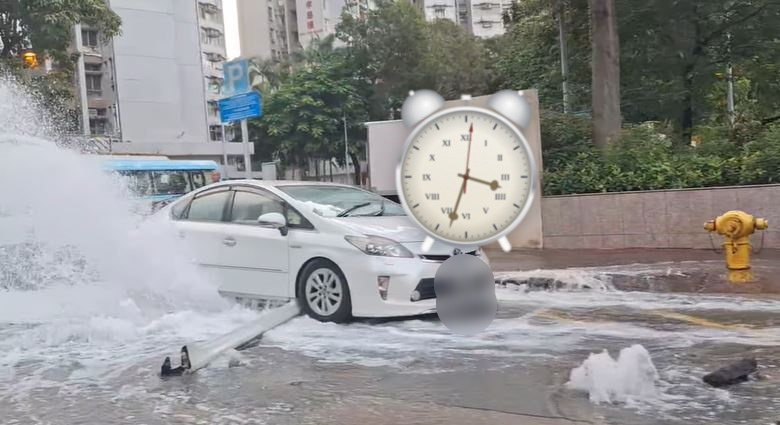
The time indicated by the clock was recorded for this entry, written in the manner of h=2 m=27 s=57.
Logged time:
h=3 m=33 s=1
